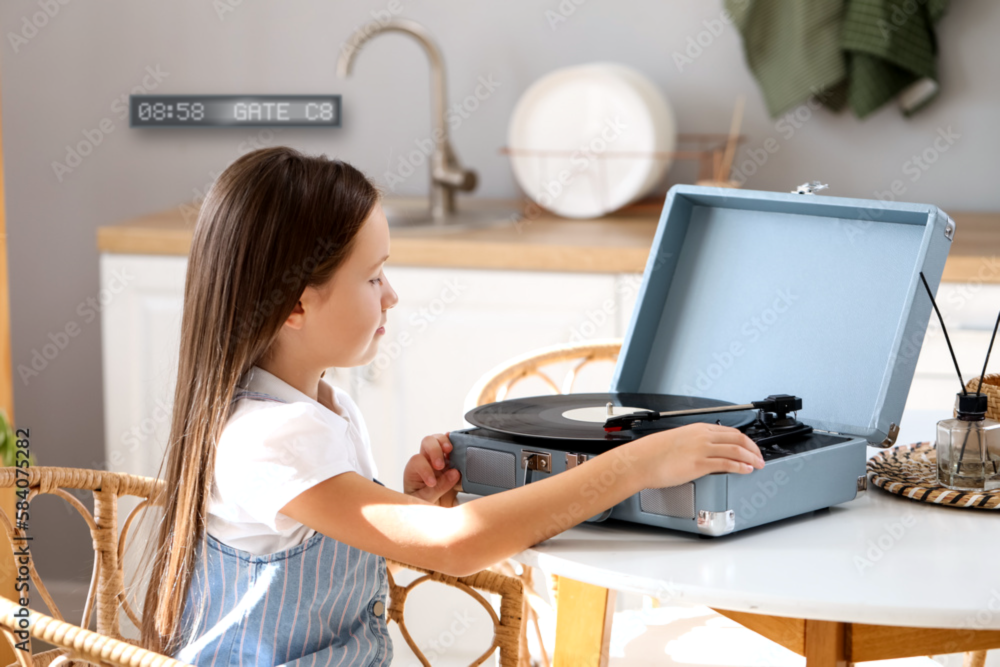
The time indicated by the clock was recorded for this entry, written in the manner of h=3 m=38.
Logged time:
h=8 m=58
